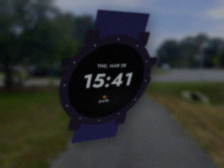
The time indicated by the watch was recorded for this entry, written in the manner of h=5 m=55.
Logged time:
h=15 m=41
